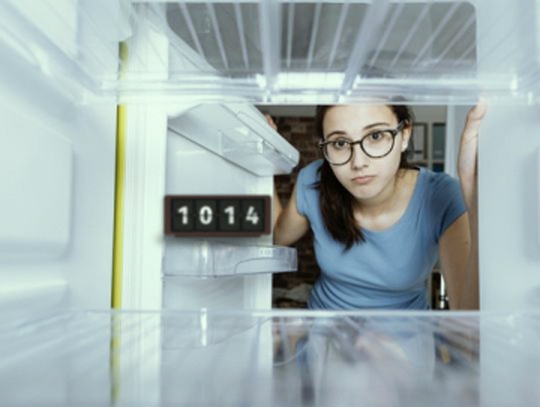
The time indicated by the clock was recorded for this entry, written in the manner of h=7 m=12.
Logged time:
h=10 m=14
